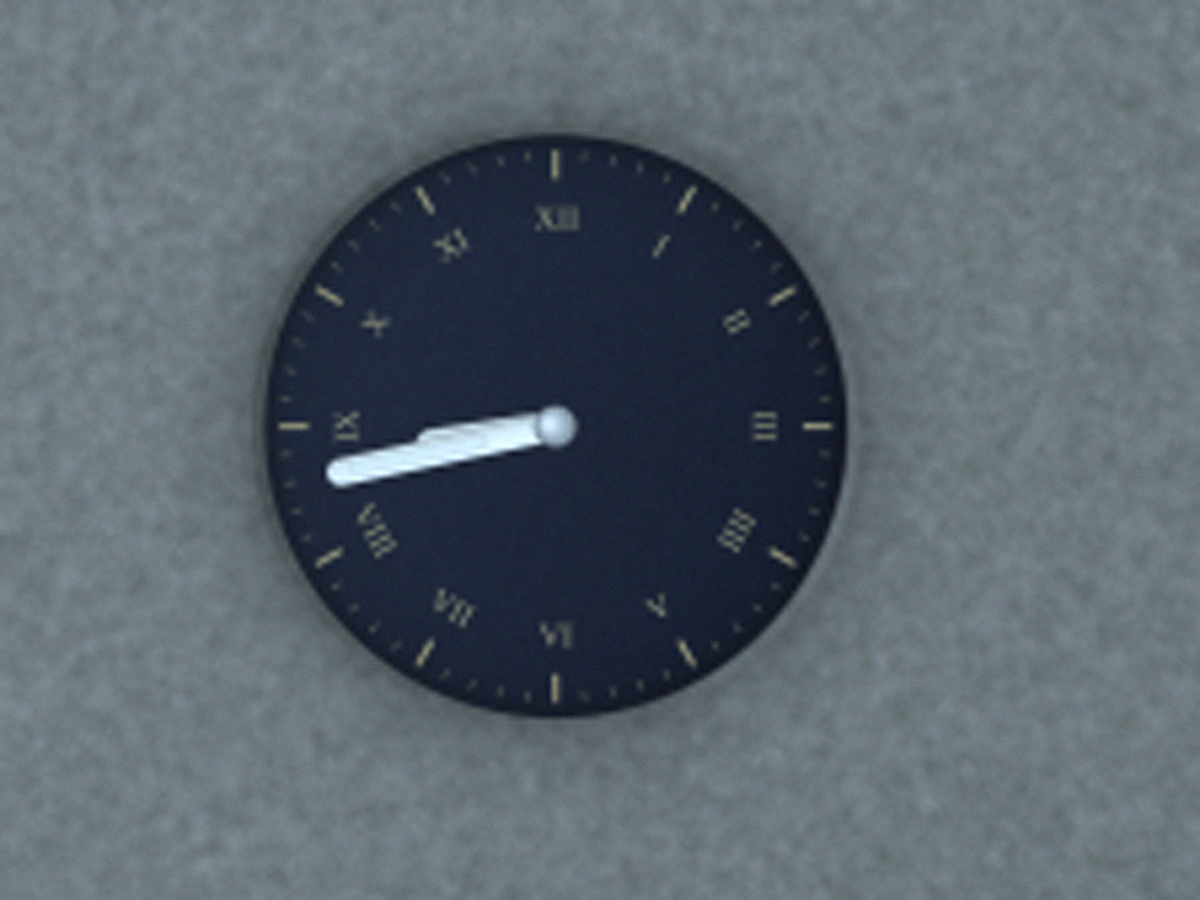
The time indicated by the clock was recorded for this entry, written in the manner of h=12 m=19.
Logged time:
h=8 m=43
